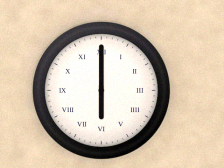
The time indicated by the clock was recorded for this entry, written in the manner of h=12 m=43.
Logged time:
h=6 m=0
